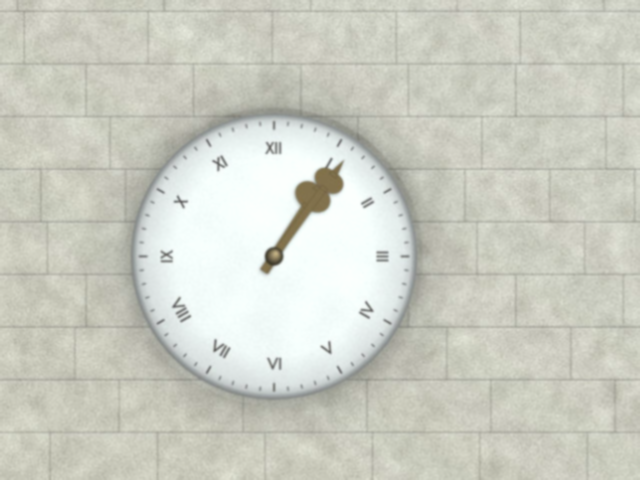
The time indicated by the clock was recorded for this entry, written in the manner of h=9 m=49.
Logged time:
h=1 m=6
